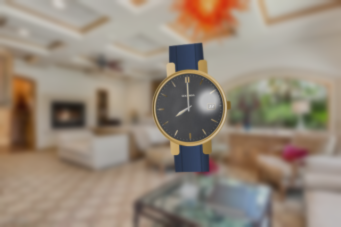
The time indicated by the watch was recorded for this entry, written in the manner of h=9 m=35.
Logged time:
h=8 m=0
